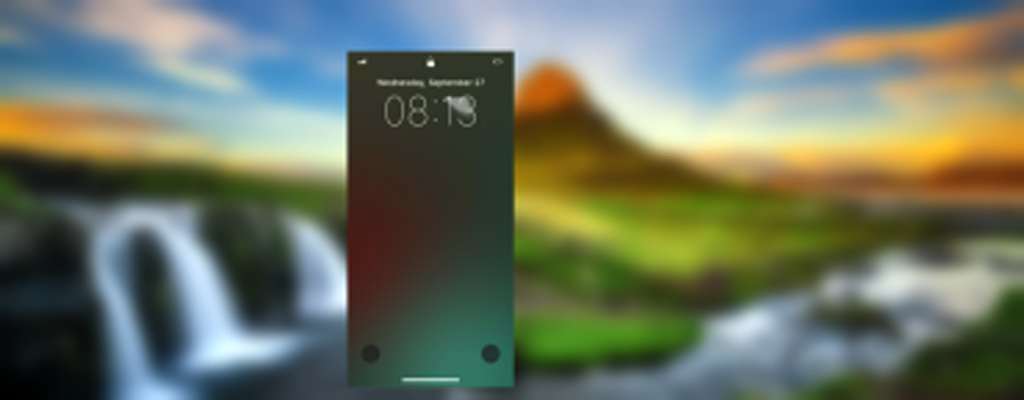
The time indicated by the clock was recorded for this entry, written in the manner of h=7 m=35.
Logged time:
h=8 m=13
